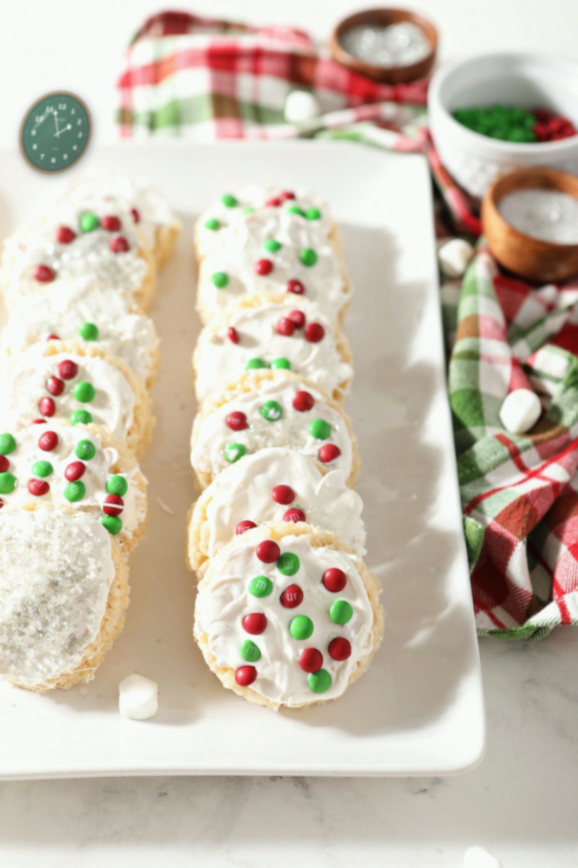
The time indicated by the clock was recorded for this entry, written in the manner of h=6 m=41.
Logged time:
h=1 m=57
